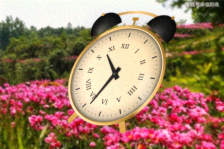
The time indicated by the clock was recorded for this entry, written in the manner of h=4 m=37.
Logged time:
h=10 m=34
